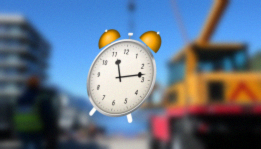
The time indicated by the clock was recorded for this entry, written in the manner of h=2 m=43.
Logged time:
h=11 m=13
